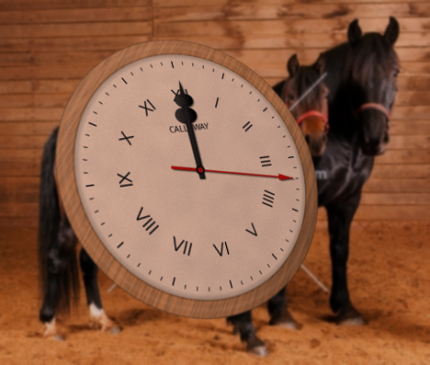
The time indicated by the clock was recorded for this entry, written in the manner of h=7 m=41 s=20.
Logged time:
h=12 m=0 s=17
